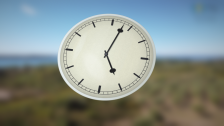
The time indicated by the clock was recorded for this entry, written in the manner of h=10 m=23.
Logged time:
h=5 m=3
